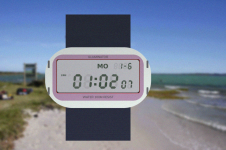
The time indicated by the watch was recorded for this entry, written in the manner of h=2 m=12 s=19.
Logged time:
h=1 m=2 s=7
